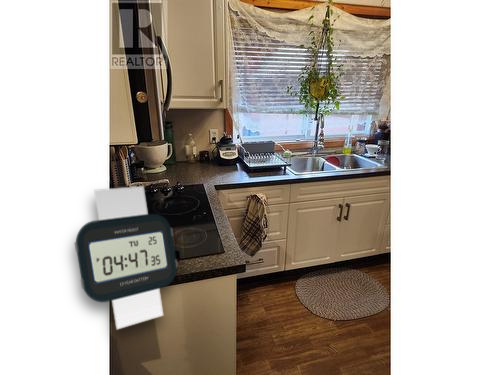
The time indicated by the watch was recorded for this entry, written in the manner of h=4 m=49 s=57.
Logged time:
h=4 m=47 s=35
